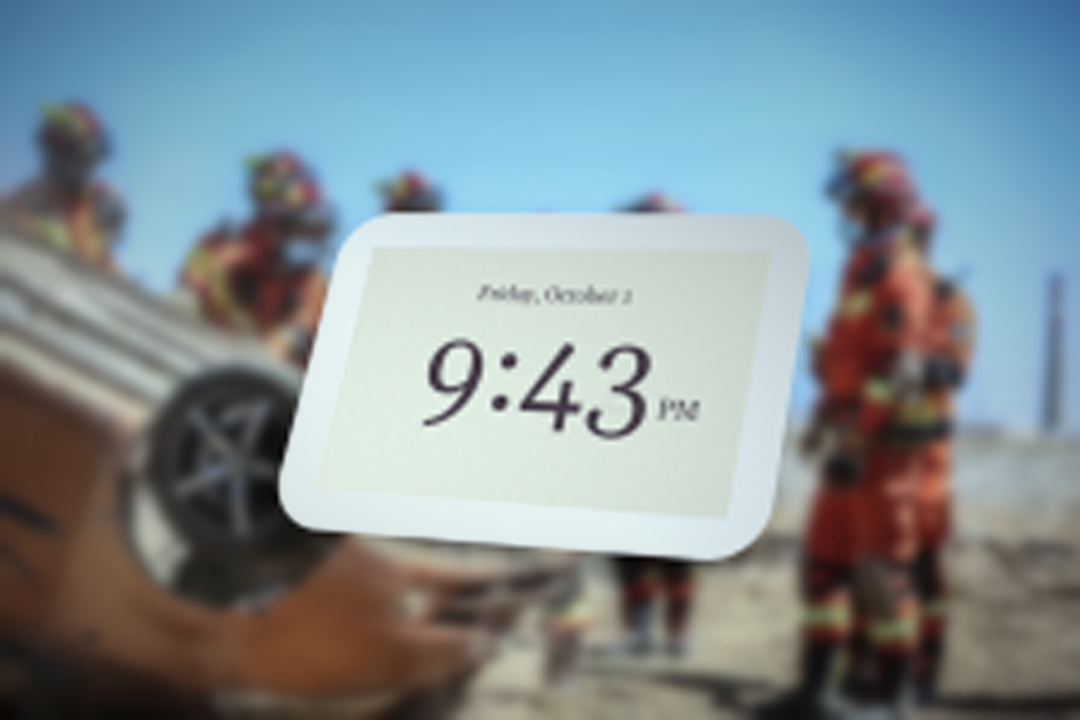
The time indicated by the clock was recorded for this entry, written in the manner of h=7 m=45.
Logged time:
h=9 m=43
